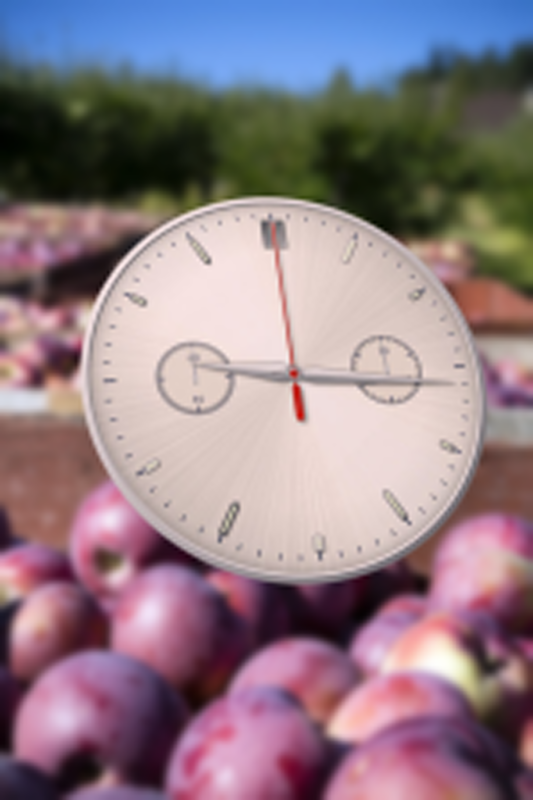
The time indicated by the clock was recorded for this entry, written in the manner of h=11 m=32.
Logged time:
h=9 m=16
